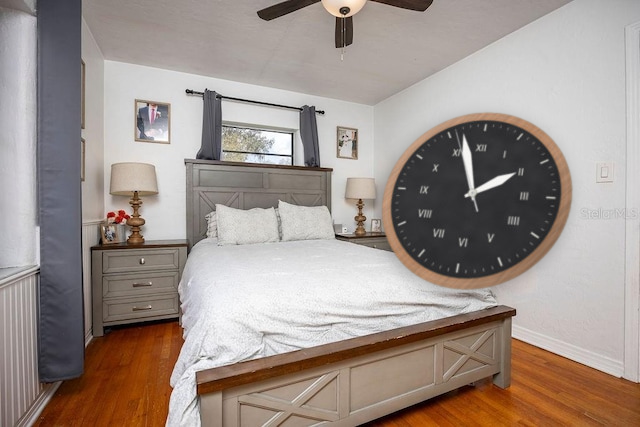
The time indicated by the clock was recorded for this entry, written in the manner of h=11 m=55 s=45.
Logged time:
h=1 m=56 s=56
